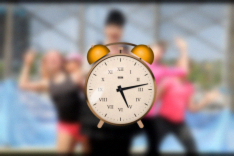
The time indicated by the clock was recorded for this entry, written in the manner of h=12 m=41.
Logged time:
h=5 m=13
